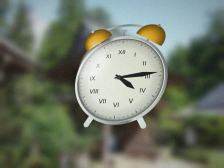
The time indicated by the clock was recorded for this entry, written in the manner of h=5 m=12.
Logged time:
h=4 m=14
